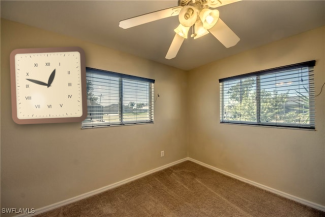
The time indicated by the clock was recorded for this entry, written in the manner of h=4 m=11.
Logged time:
h=12 m=48
